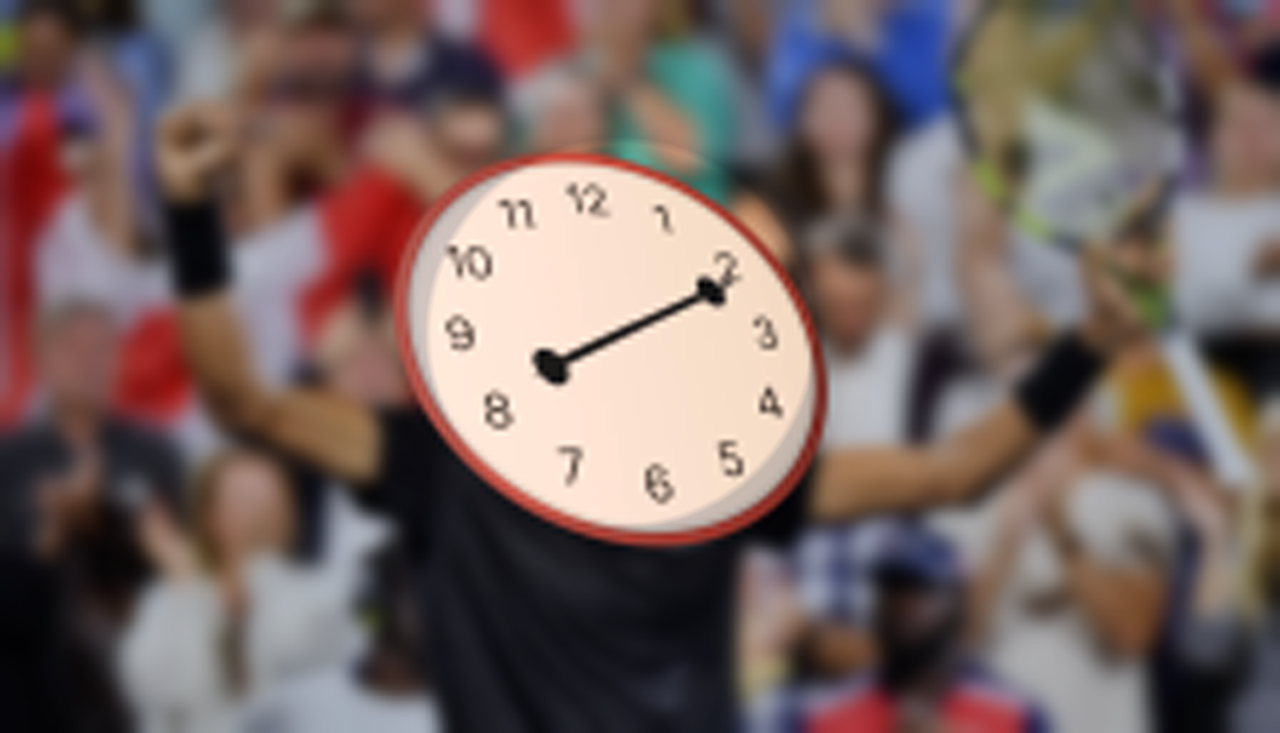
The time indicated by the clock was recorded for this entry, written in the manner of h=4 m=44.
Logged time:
h=8 m=11
